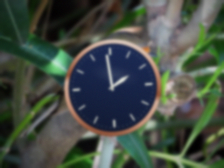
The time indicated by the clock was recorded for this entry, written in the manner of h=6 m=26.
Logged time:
h=1 m=59
